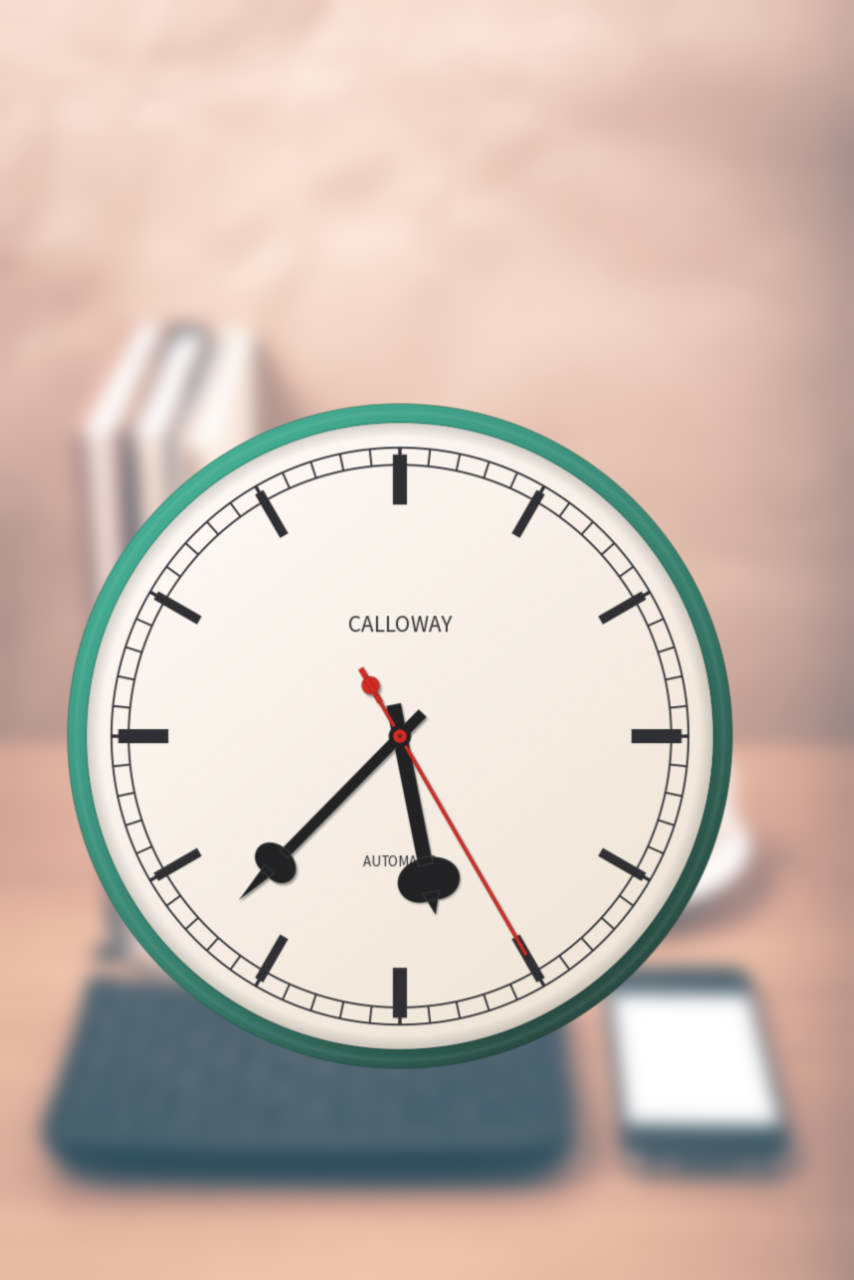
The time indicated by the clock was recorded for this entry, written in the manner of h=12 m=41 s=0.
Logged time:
h=5 m=37 s=25
